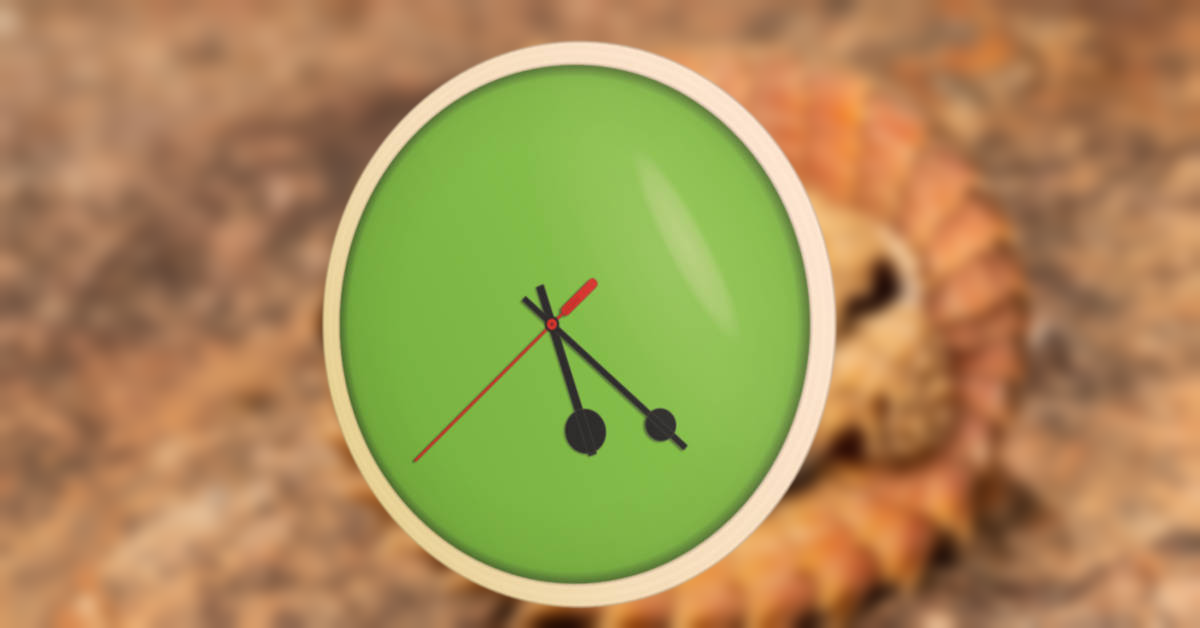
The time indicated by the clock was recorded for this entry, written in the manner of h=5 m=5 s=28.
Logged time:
h=5 m=21 s=38
